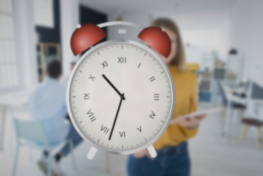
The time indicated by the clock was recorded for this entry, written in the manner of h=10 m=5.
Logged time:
h=10 m=33
